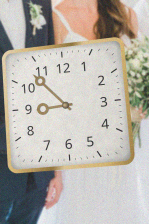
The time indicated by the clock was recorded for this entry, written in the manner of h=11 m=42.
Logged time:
h=8 m=53
